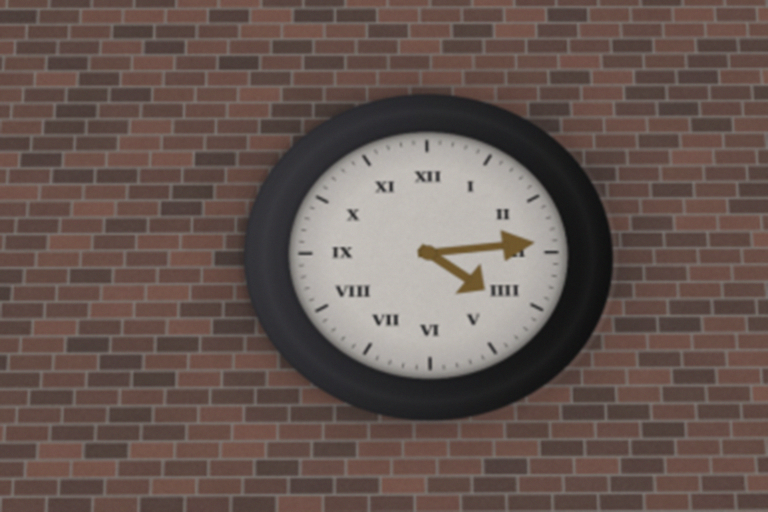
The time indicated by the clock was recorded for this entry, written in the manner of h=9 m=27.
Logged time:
h=4 m=14
